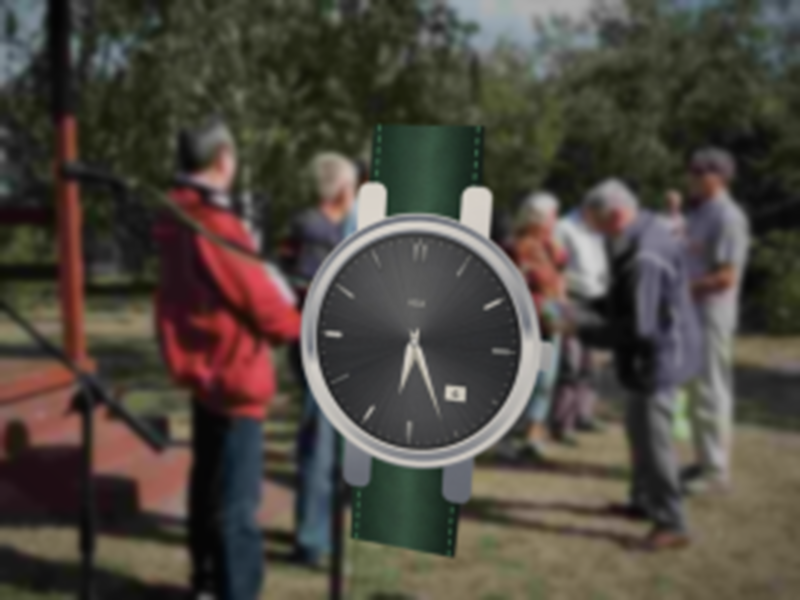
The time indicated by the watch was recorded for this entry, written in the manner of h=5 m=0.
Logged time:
h=6 m=26
